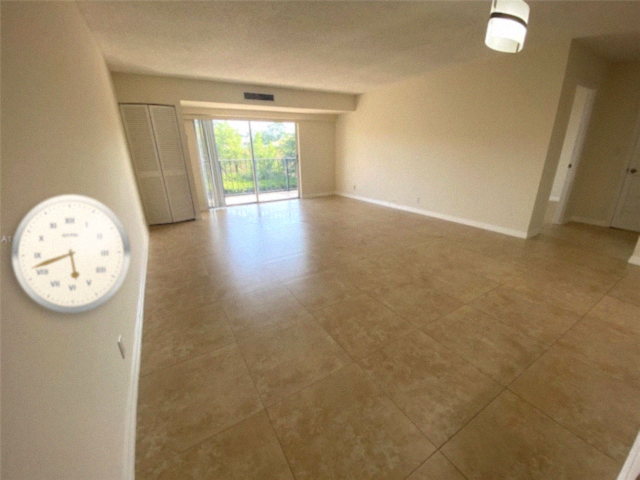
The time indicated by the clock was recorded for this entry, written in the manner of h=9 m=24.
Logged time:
h=5 m=42
